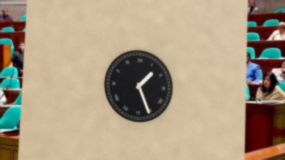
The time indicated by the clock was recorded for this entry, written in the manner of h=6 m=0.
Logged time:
h=1 m=26
